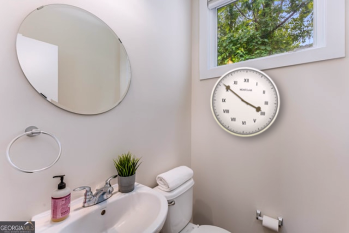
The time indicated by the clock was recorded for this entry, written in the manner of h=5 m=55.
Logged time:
h=3 m=51
